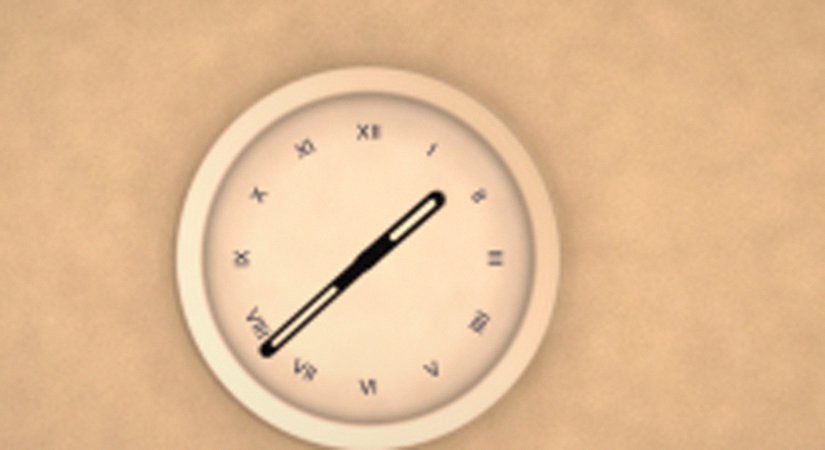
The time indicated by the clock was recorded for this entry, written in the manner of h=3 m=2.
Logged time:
h=1 m=38
